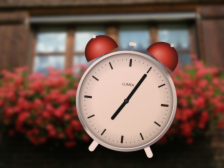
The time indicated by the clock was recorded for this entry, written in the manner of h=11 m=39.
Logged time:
h=7 m=5
